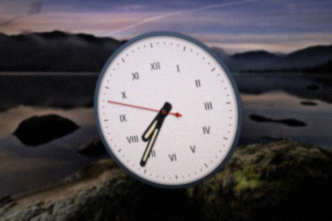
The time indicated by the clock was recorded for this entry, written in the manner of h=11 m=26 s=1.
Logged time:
h=7 m=35 s=48
